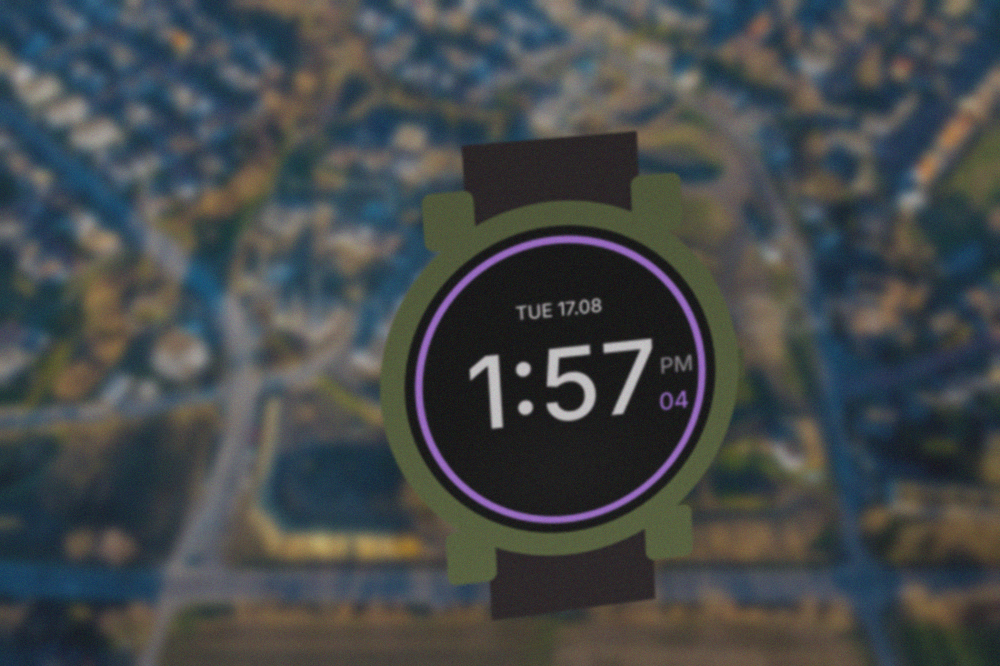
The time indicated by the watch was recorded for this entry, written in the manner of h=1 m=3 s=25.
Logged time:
h=1 m=57 s=4
